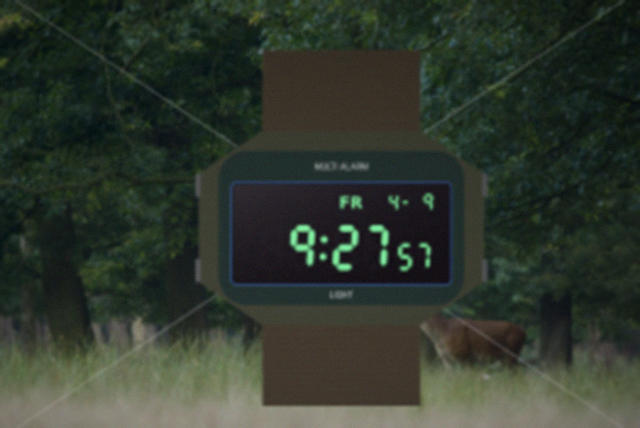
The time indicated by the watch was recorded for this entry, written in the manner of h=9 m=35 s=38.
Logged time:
h=9 m=27 s=57
